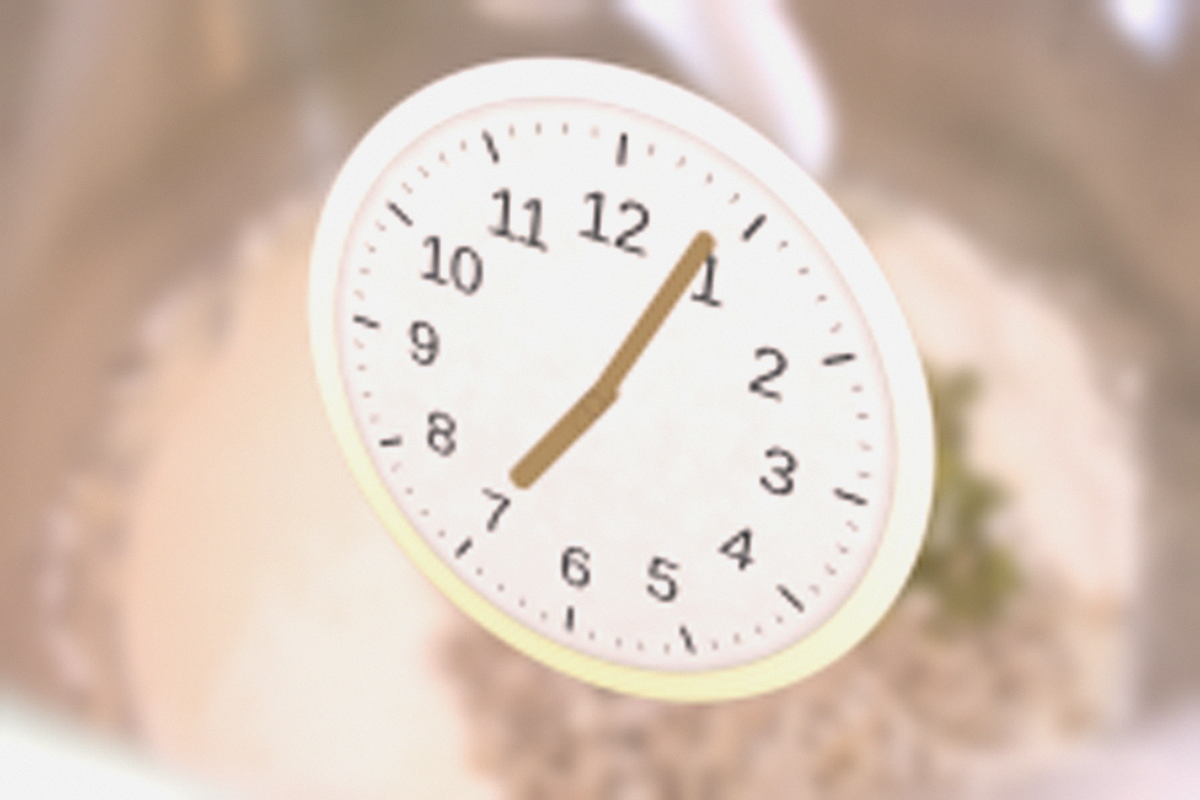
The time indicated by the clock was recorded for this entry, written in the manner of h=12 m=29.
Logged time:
h=7 m=4
